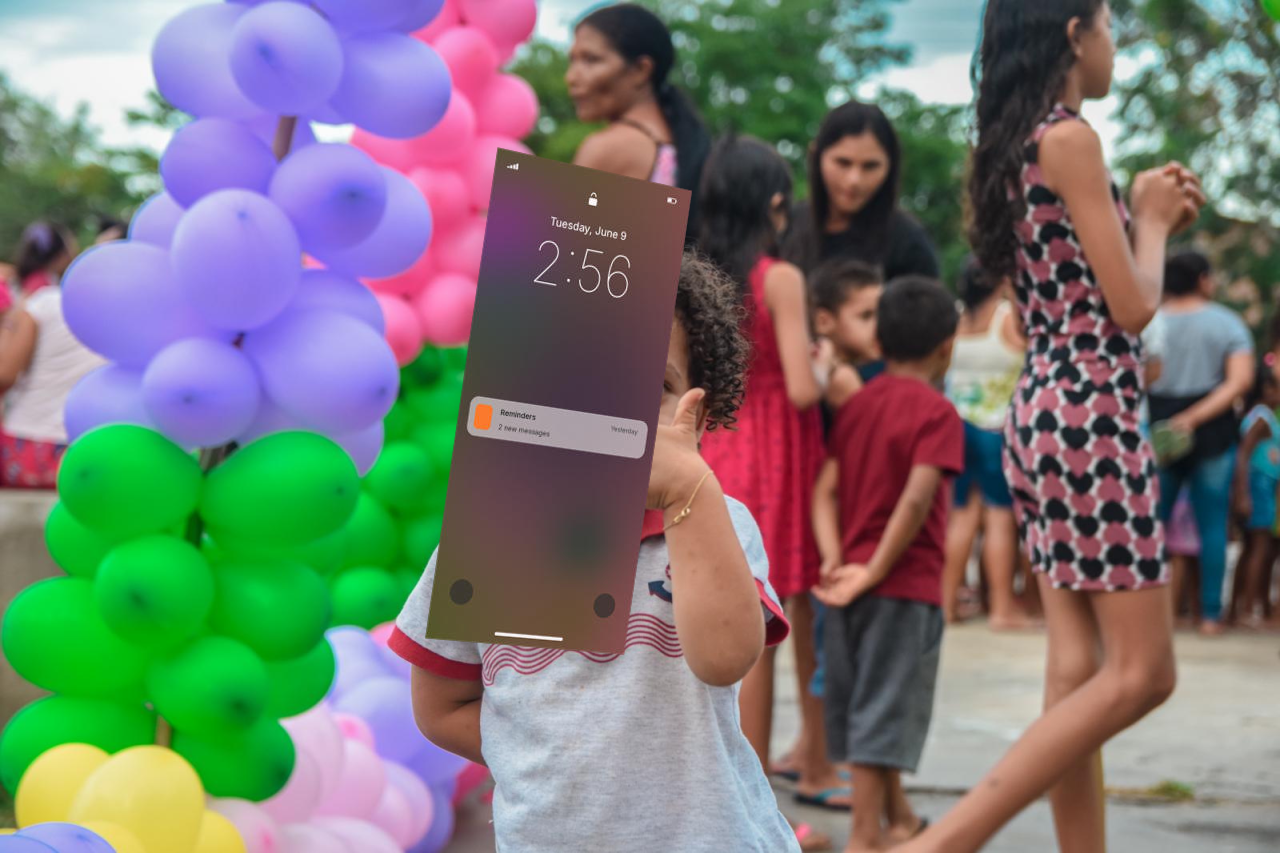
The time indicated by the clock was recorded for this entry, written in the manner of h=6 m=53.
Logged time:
h=2 m=56
